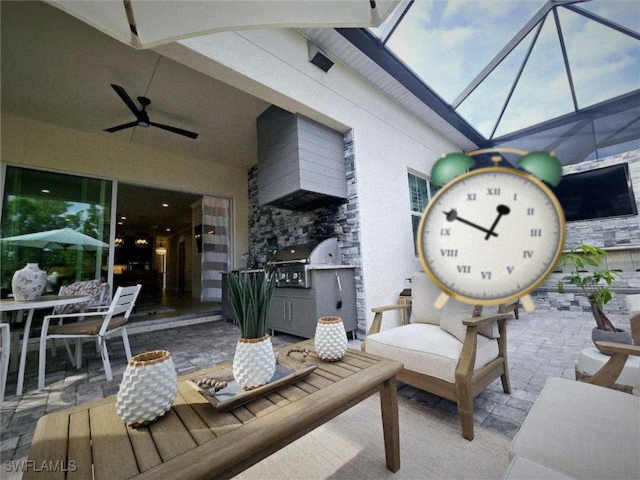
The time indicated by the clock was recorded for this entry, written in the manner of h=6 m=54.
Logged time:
h=12 m=49
